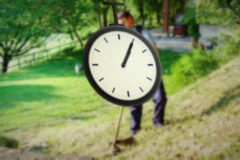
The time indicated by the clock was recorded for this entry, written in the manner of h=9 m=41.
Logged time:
h=1 m=5
